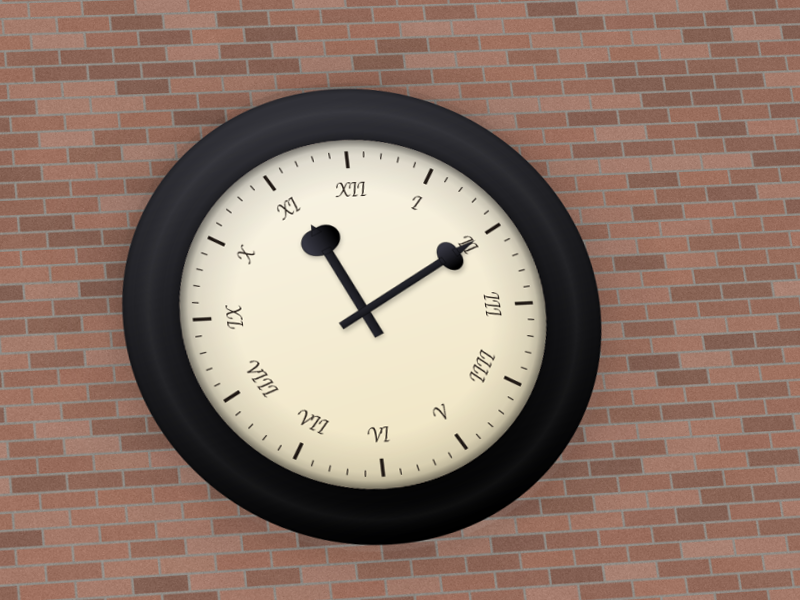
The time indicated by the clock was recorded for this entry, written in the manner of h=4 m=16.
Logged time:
h=11 m=10
